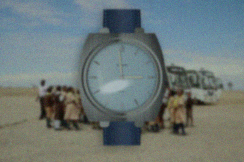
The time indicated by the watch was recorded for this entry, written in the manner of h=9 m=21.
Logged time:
h=2 m=59
